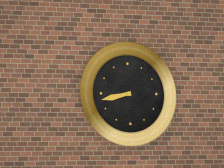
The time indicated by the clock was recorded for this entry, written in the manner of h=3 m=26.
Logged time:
h=8 m=43
